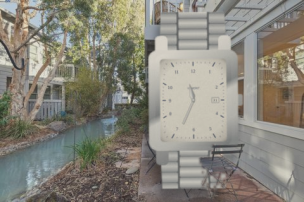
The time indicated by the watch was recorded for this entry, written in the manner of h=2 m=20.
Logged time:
h=11 m=34
